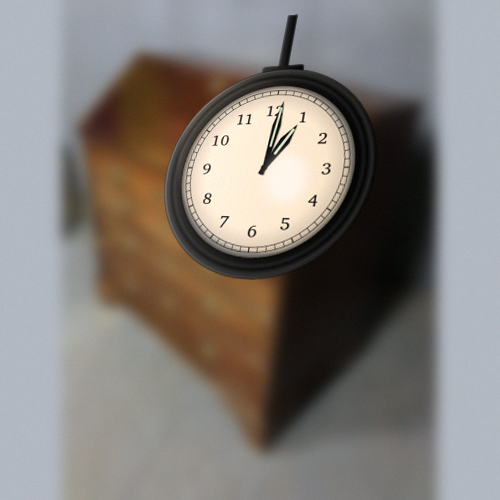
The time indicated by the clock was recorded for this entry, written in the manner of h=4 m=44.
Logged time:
h=1 m=1
